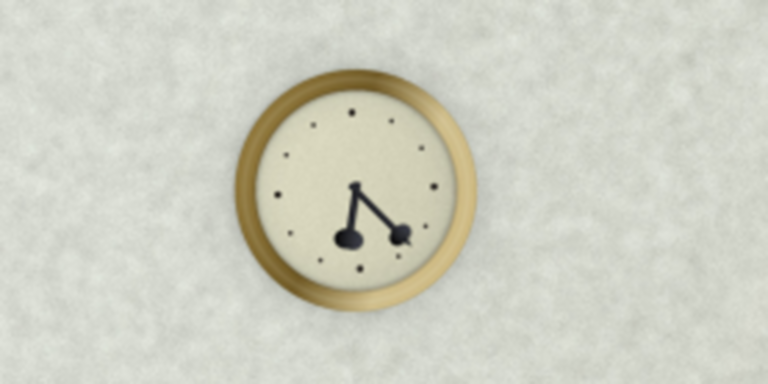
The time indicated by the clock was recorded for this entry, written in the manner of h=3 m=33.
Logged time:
h=6 m=23
